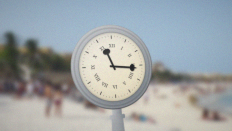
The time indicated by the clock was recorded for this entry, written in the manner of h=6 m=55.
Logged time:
h=11 m=16
